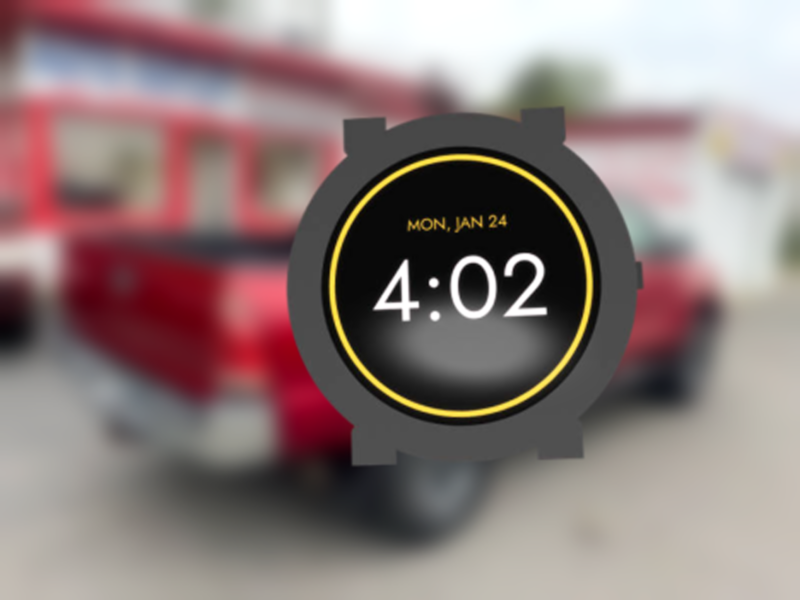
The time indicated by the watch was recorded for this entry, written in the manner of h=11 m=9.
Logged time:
h=4 m=2
